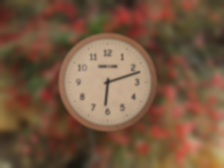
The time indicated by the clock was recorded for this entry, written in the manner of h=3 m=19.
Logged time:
h=6 m=12
